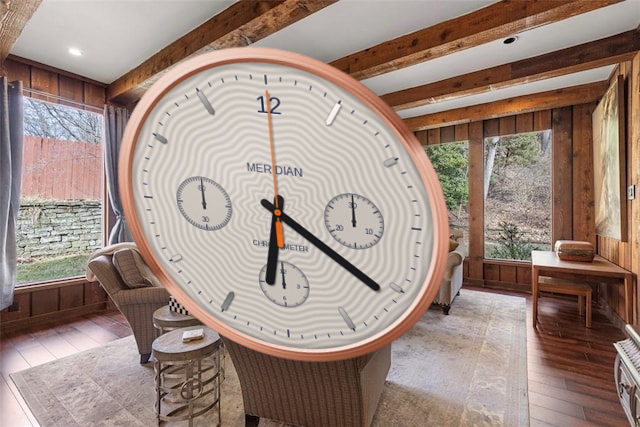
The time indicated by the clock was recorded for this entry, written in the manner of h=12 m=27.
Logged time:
h=6 m=21
